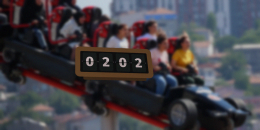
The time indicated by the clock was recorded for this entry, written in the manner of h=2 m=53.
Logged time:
h=2 m=2
